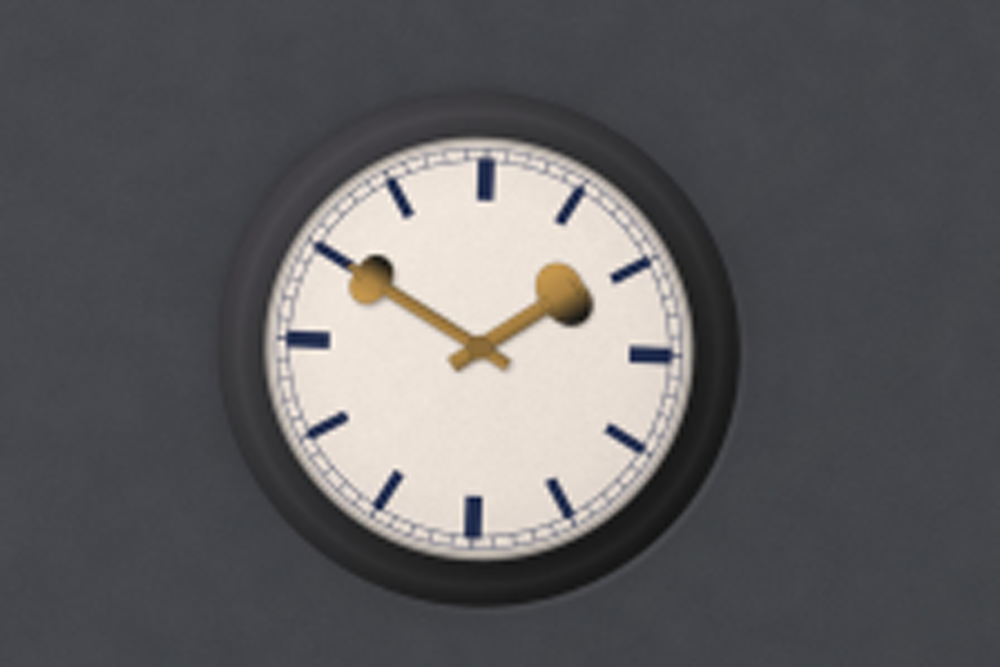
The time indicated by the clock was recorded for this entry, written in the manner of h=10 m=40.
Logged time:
h=1 m=50
